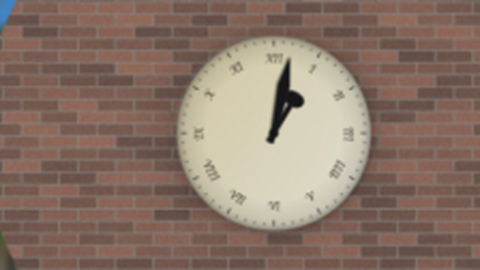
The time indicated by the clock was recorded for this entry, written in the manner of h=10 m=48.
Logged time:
h=1 m=2
